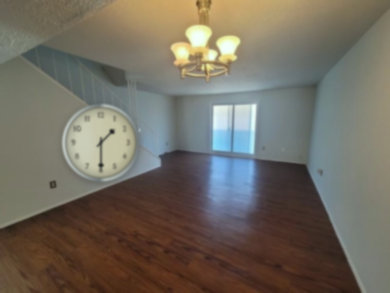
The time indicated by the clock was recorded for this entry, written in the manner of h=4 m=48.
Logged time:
h=1 m=30
